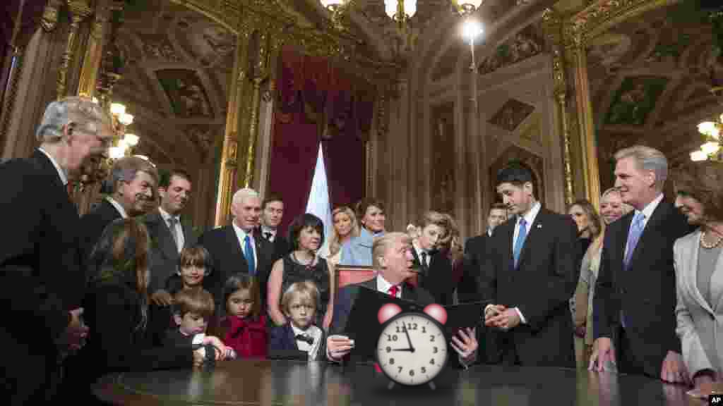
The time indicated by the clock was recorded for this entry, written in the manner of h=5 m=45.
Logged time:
h=8 m=57
